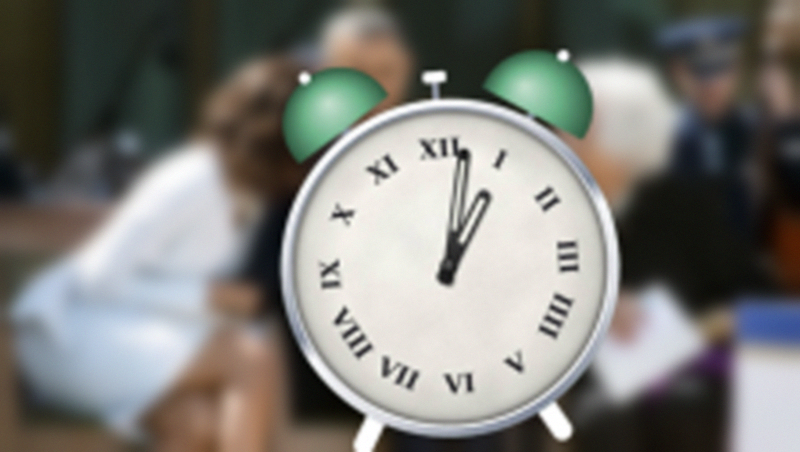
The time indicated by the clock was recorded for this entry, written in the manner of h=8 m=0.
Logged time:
h=1 m=2
